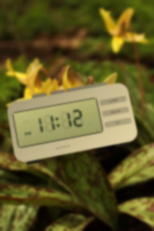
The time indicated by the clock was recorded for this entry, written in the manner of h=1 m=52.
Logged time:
h=11 m=12
